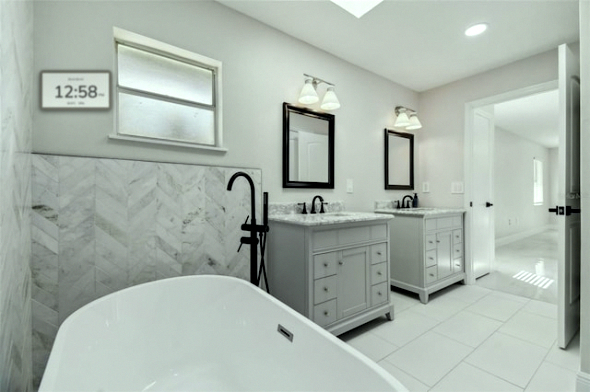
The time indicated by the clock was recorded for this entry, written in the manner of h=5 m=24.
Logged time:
h=12 m=58
